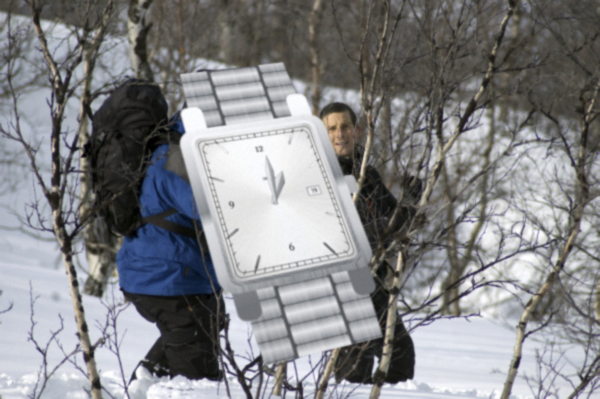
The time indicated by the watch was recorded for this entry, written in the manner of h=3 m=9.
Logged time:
h=1 m=1
